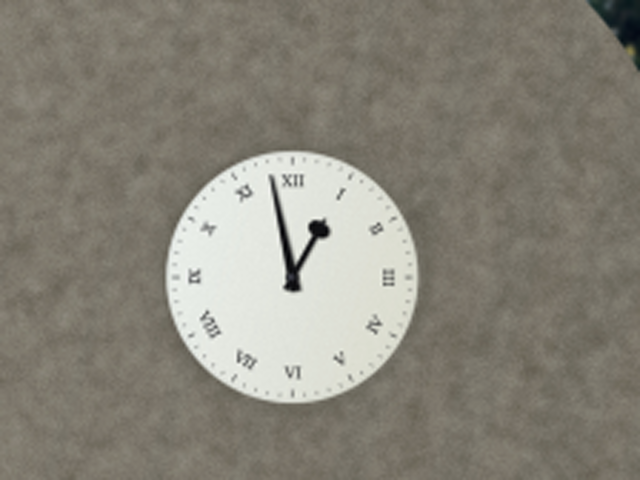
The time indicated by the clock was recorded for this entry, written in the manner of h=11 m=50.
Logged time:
h=12 m=58
